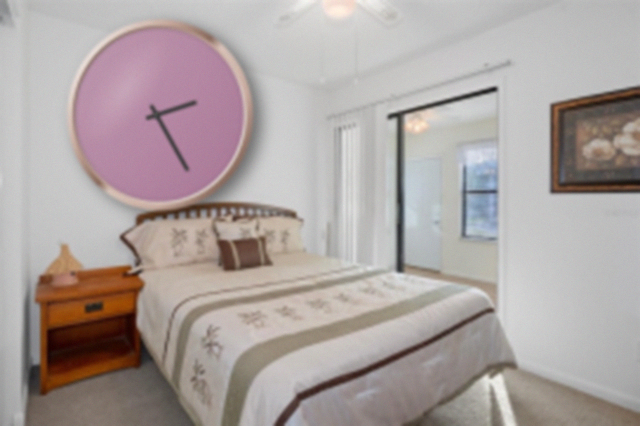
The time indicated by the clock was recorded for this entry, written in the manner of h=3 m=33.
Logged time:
h=2 m=25
